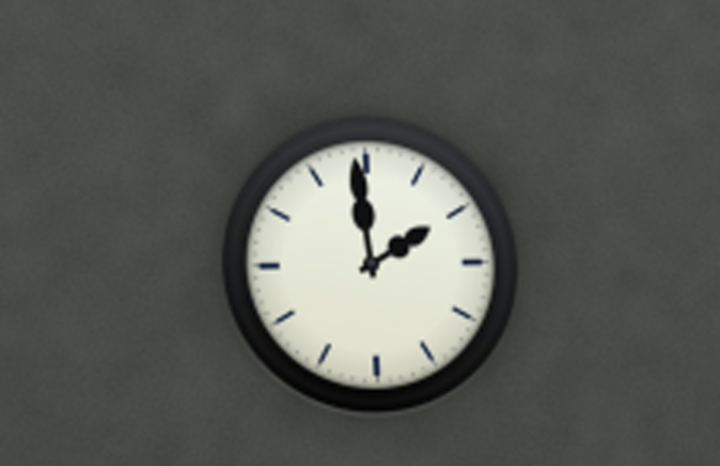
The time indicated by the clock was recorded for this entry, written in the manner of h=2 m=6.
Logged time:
h=1 m=59
